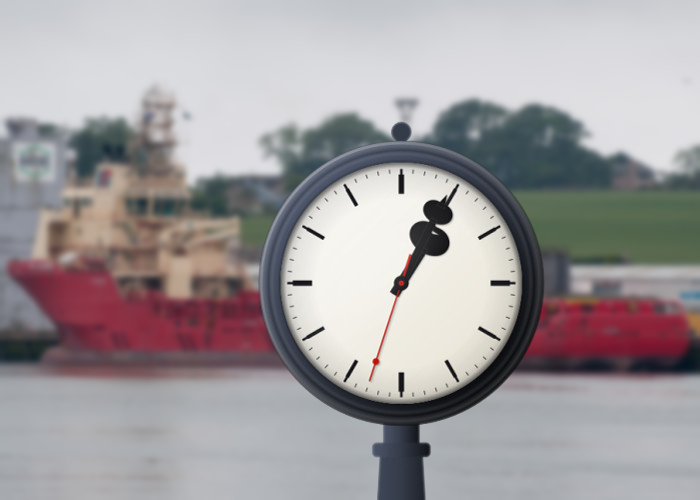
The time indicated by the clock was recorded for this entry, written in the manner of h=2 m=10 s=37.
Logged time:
h=1 m=4 s=33
